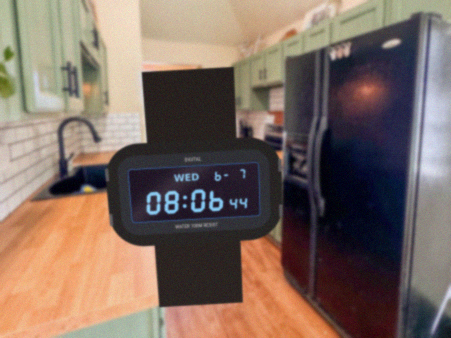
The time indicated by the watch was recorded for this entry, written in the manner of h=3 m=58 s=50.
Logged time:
h=8 m=6 s=44
